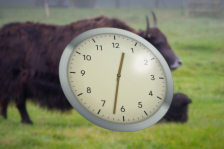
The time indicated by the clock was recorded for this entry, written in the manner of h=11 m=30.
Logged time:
h=12 m=32
